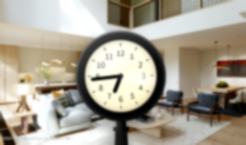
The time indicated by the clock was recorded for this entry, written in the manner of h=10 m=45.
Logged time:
h=6 m=44
